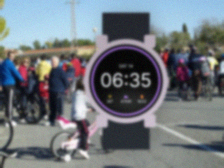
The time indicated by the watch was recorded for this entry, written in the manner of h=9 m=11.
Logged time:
h=6 m=35
